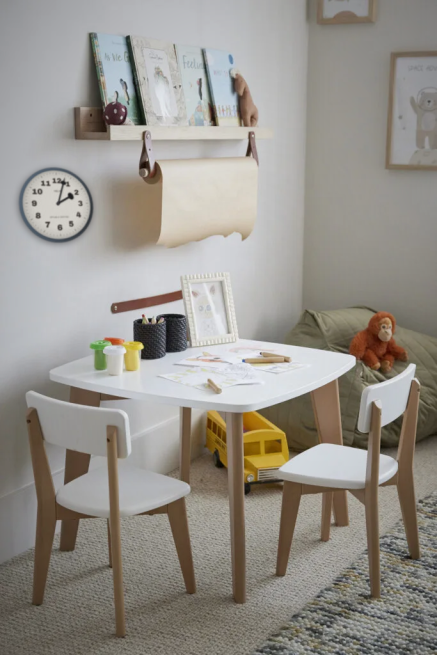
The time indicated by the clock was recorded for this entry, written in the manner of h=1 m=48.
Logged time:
h=2 m=3
